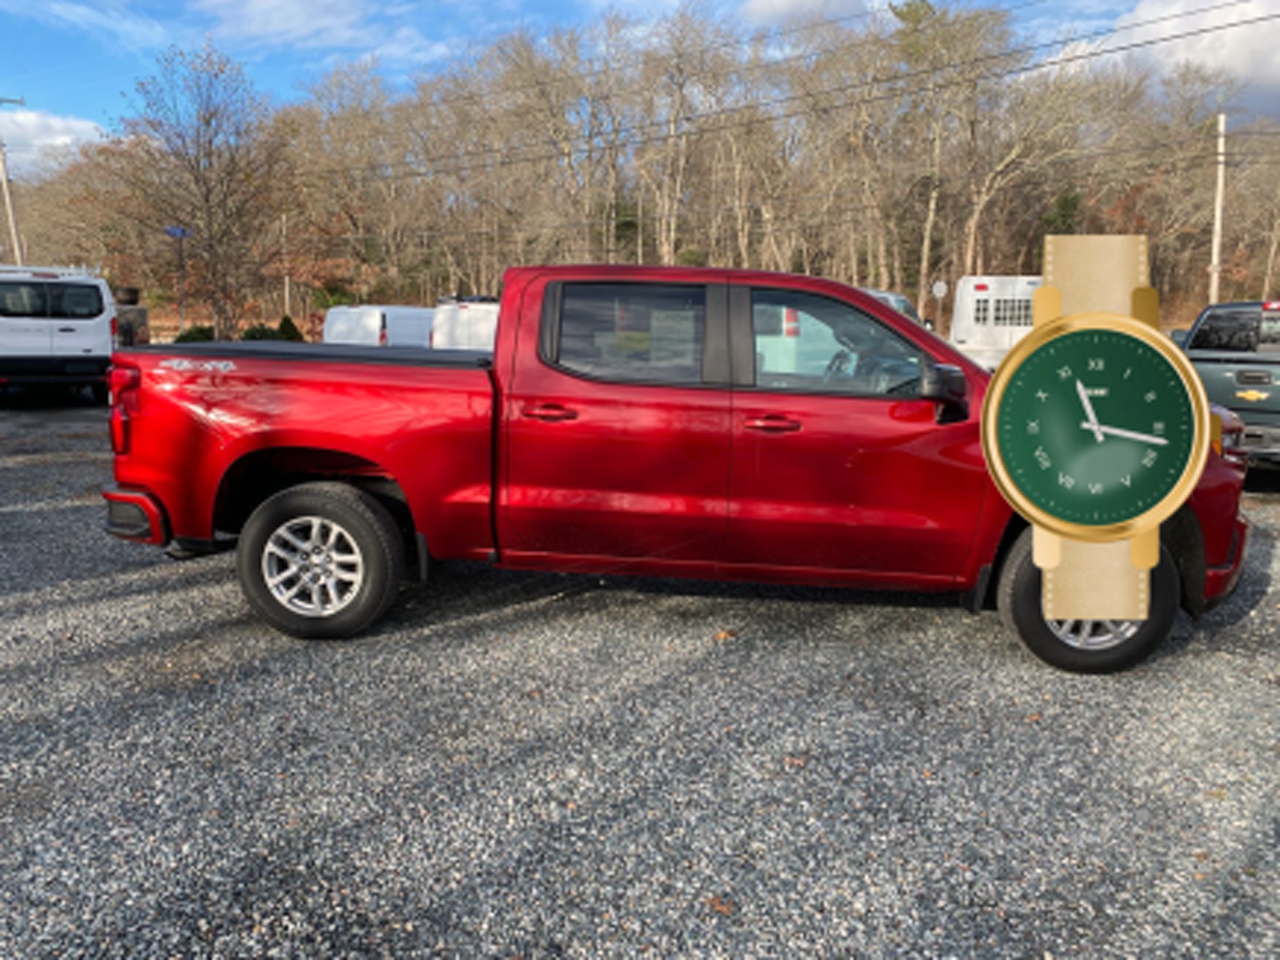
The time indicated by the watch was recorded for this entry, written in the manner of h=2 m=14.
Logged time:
h=11 m=17
